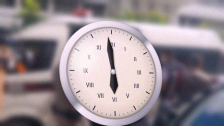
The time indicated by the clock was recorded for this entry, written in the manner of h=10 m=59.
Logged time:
h=5 m=59
